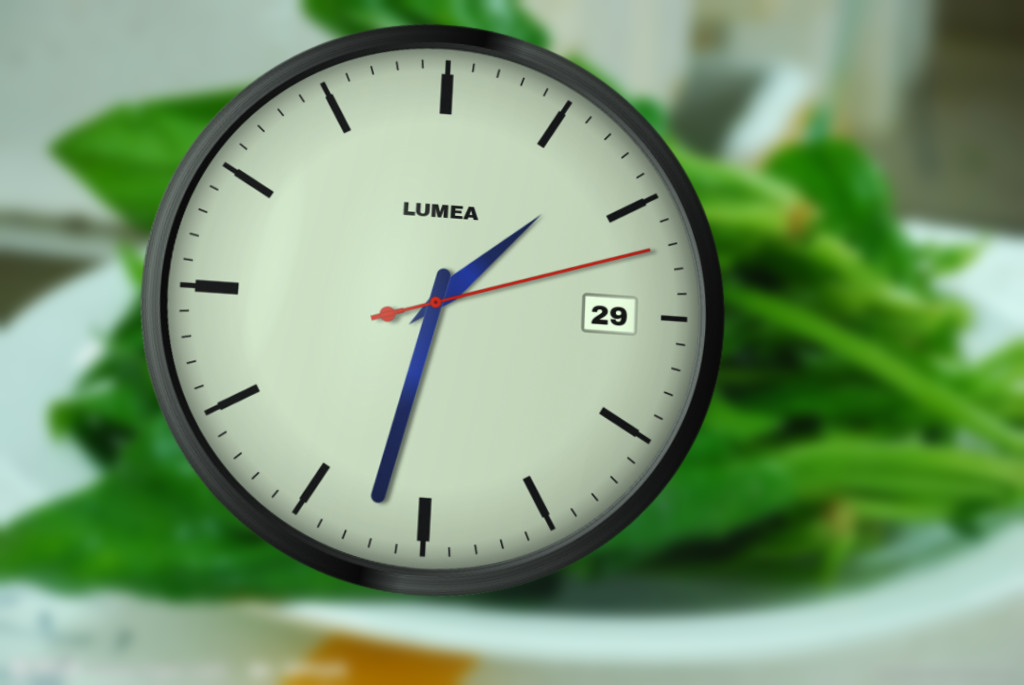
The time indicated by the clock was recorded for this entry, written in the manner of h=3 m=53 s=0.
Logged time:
h=1 m=32 s=12
